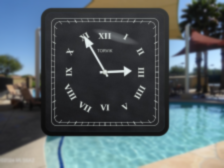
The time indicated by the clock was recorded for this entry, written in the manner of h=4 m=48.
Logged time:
h=2 m=55
